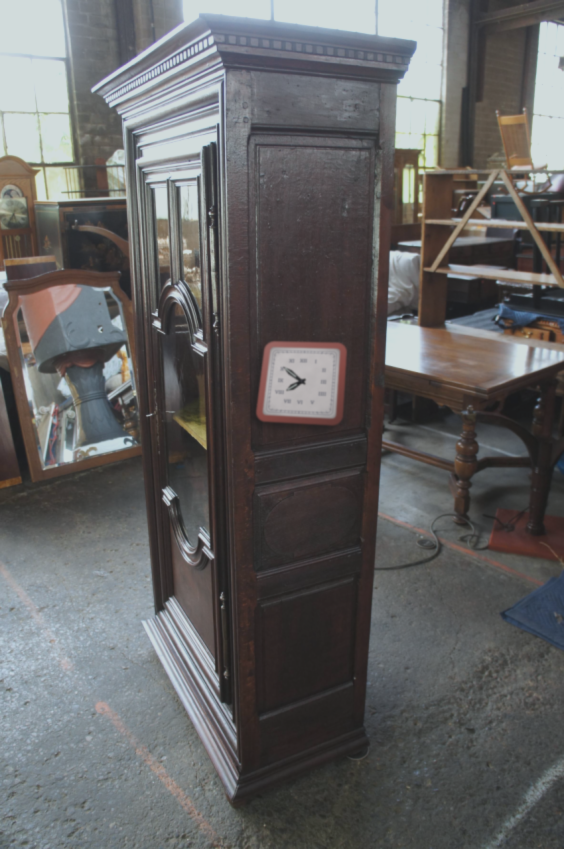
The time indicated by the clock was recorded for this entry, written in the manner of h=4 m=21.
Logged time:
h=7 m=51
